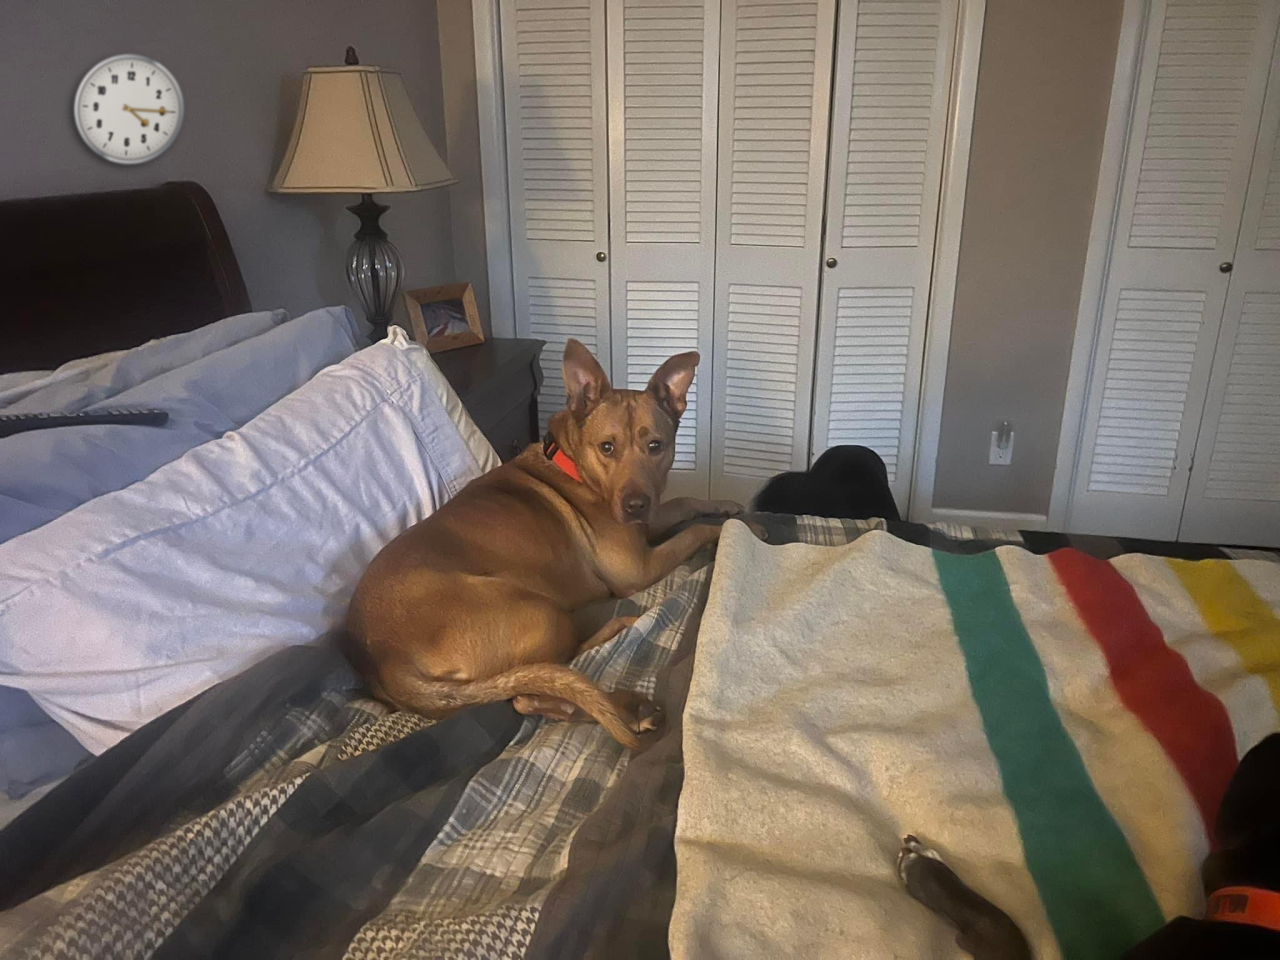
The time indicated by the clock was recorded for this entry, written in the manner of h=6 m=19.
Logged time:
h=4 m=15
